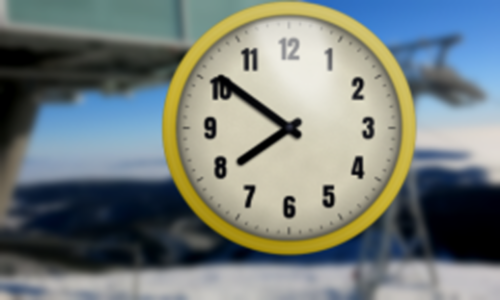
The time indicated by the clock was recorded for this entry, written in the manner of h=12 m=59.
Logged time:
h=7 m=51
